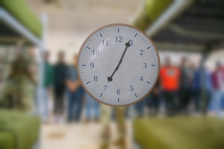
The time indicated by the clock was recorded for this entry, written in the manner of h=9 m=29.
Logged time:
h=7 m=4
